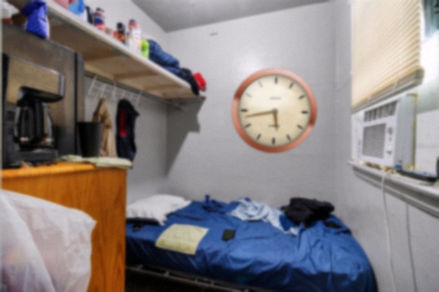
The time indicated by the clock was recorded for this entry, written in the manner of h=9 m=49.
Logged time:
h=5 m=43
